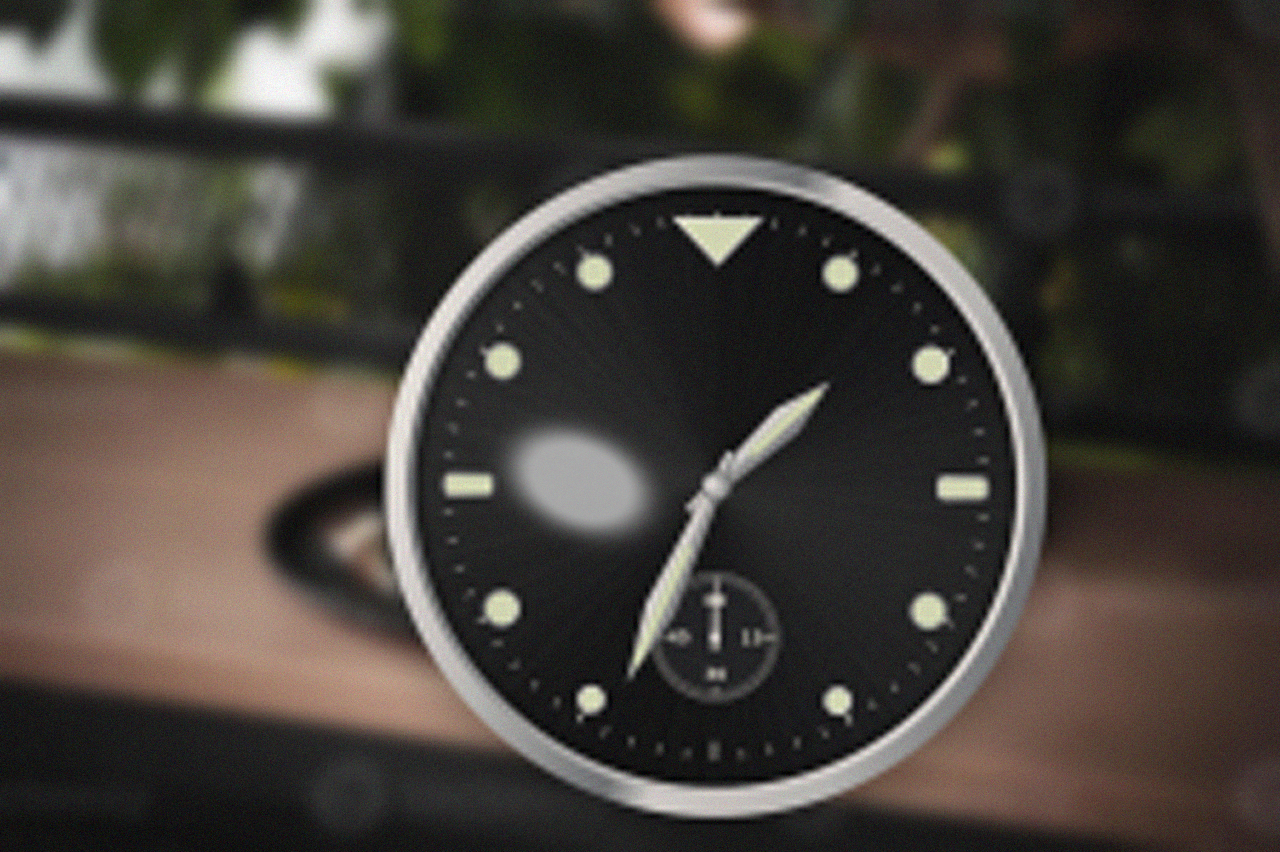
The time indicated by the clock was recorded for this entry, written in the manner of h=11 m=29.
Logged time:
h=1 m=34
